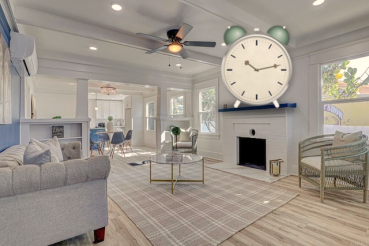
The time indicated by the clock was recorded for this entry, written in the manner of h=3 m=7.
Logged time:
h=10 m=13
